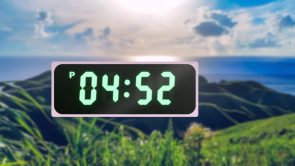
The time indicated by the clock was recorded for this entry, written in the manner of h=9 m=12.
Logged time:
h=4 m=52
